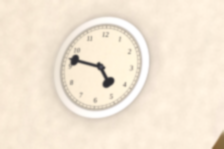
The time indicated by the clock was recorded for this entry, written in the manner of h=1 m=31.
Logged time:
h=4 m=47
